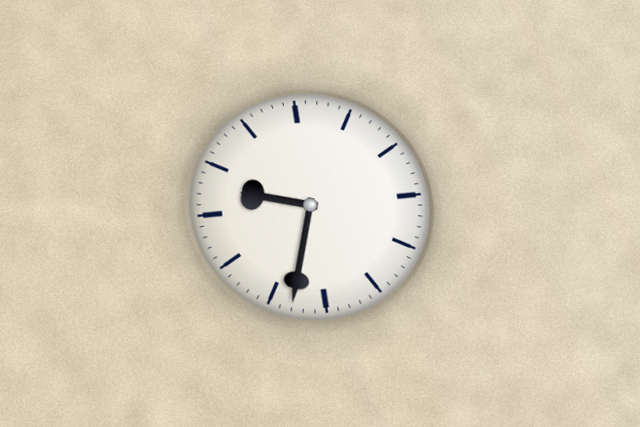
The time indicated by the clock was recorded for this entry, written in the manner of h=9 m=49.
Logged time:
h=9 m=33
